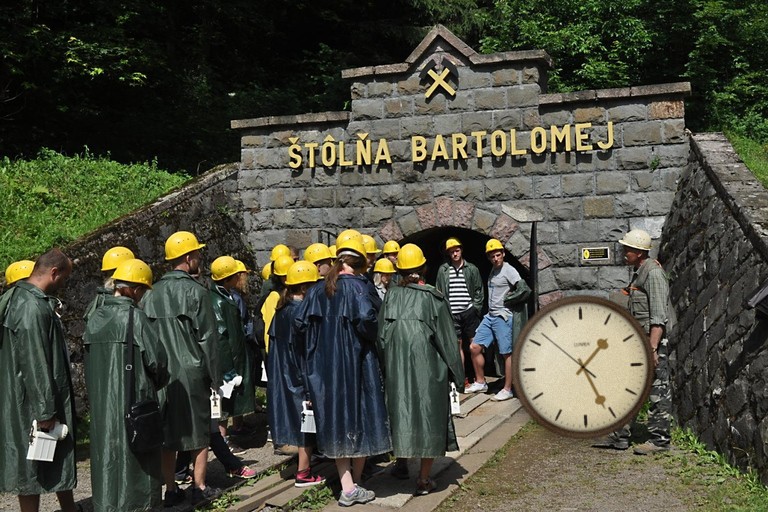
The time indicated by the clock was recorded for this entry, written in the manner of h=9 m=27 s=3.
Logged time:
h=1 m=25 s=52
